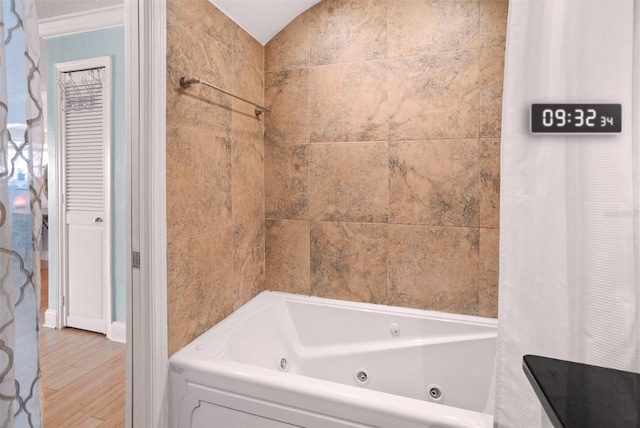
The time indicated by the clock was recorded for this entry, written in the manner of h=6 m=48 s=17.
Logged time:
h=9 m=32 s=34
